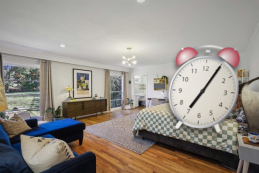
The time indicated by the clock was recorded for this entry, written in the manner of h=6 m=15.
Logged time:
h=7 m=5
